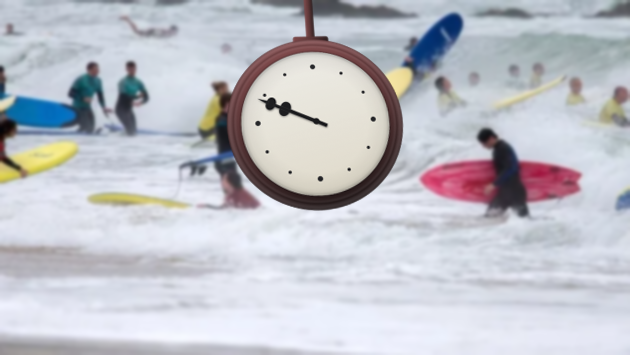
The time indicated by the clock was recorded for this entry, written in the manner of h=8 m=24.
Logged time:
h=9 m=49
